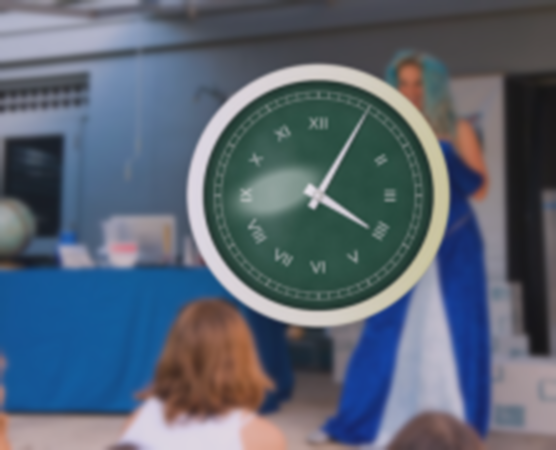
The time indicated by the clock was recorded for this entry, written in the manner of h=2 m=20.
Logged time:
h=4 m=5
